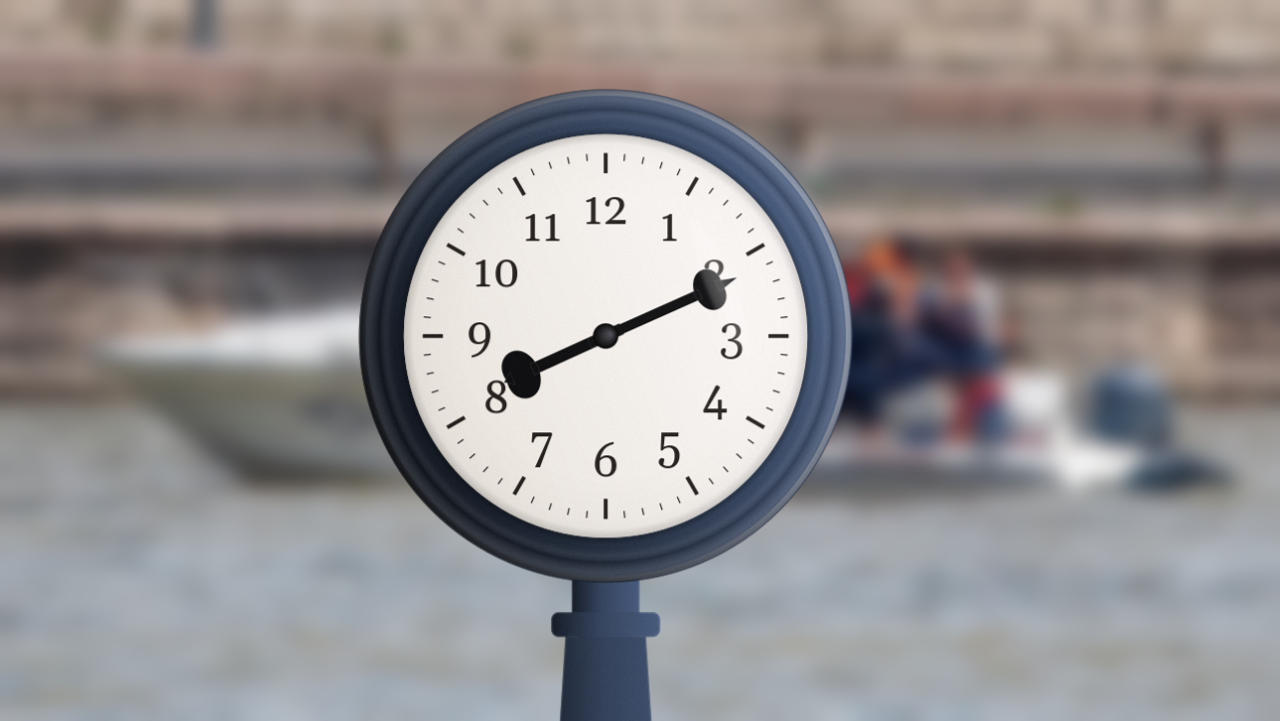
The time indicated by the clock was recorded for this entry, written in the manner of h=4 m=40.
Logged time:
h=8 m=11
